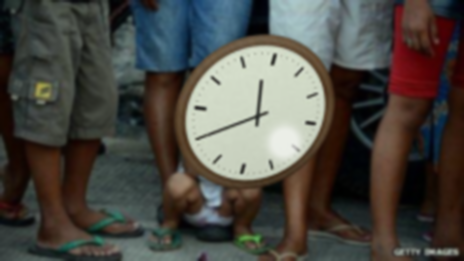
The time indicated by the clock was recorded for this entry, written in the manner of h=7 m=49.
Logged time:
h=11 m=40
